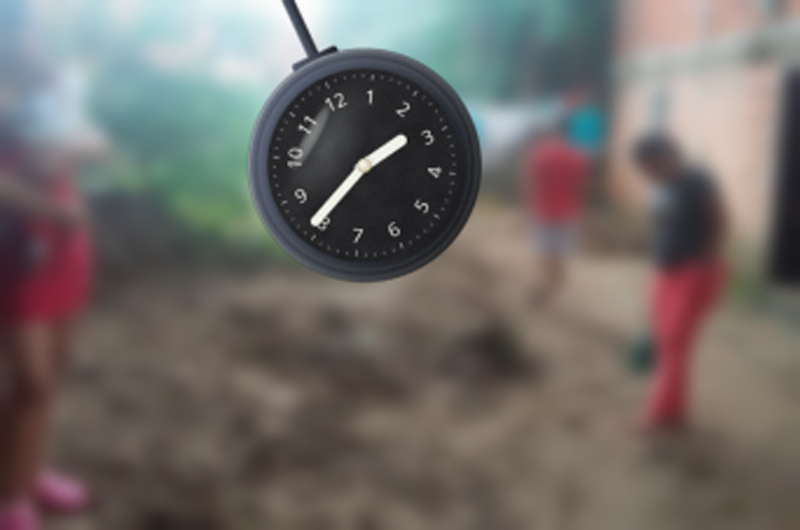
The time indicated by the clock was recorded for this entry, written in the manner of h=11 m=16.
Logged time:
h=2 m=41
